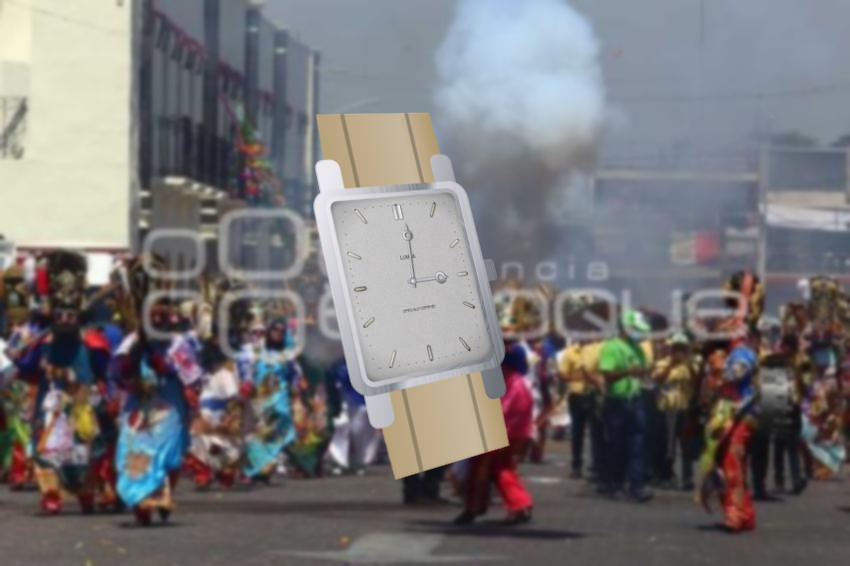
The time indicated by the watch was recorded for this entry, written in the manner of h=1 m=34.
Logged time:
h=3 m=1
